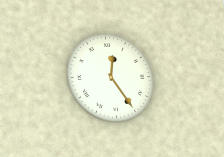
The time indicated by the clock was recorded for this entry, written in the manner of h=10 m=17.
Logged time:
h=12 m=25
